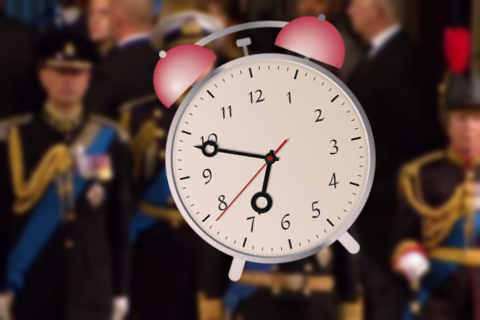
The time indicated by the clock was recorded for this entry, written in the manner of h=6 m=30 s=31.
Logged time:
h=6 m=48 s=39
